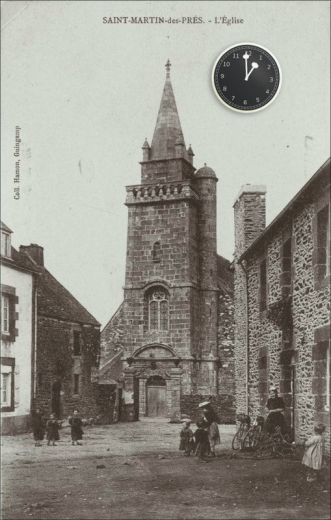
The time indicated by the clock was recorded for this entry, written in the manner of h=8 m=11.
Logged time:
h=12 m=59
